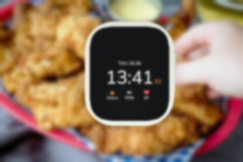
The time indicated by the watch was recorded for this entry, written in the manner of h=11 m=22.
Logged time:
h=13 m=41
